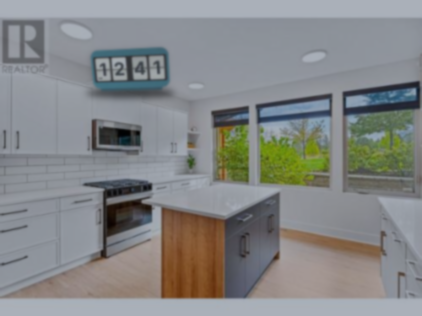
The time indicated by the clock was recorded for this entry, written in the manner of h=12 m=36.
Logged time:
h=12 m=41
